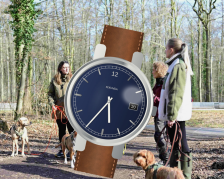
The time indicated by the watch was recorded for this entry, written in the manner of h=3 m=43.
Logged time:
h=5 m=35
